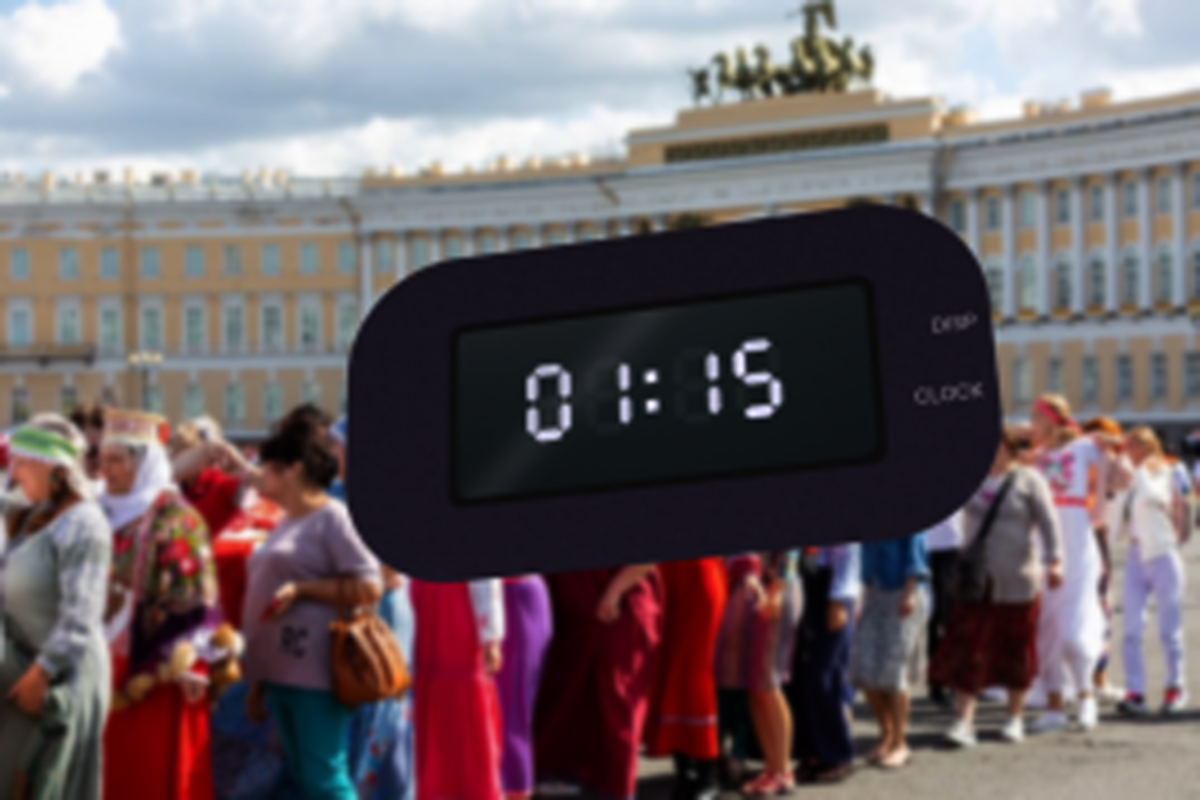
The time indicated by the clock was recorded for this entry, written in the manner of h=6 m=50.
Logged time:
h=1 m=15
